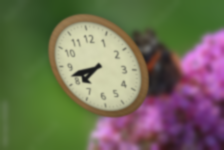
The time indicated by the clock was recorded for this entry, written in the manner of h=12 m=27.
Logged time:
h=7 m=42
